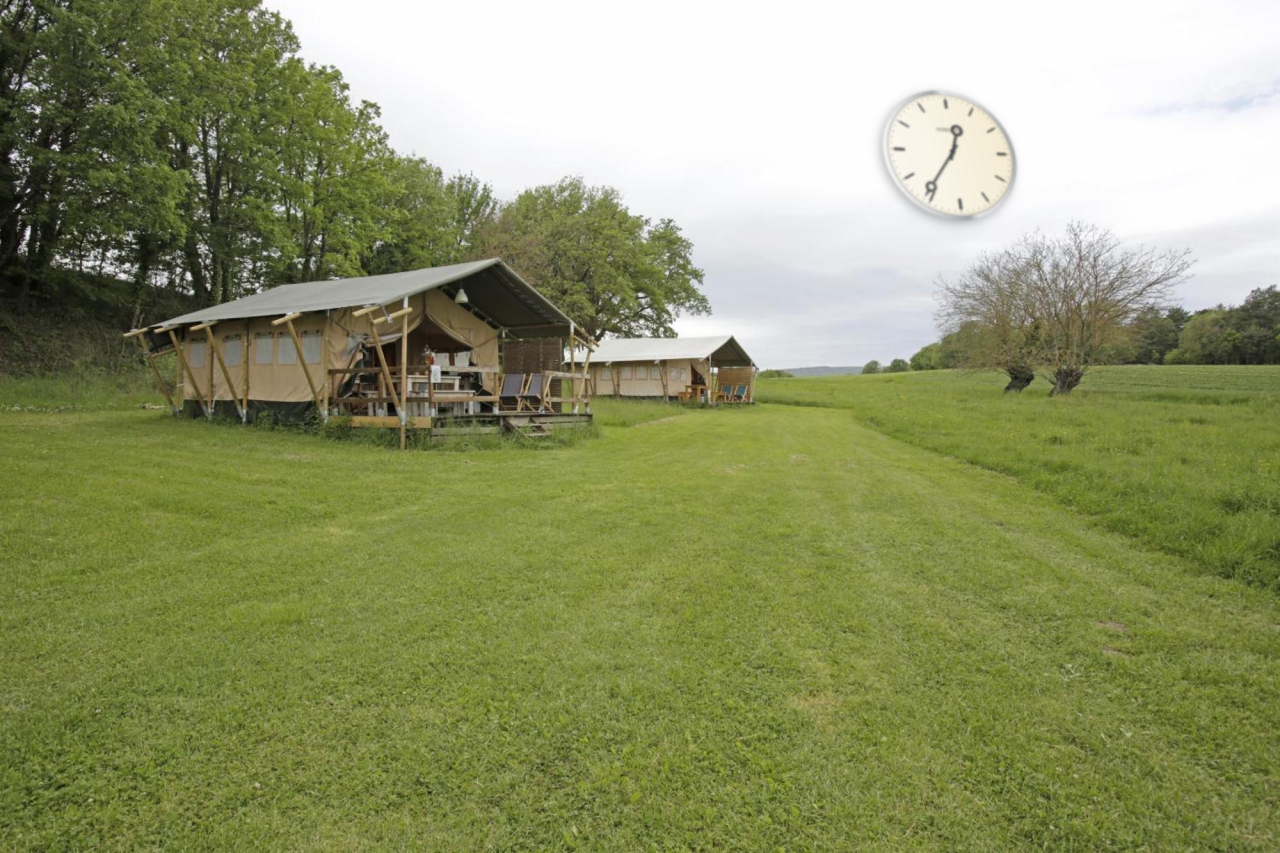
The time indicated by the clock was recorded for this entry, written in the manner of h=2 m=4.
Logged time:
h=12 m=36
